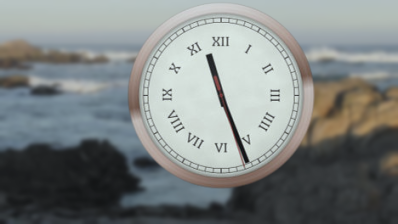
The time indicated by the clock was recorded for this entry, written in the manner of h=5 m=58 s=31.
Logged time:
h=11 m=26 s=27
